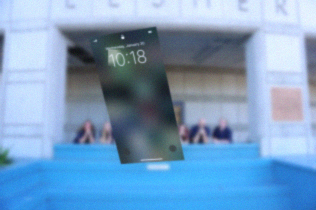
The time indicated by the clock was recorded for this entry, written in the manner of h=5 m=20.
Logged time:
h=10 m=18
